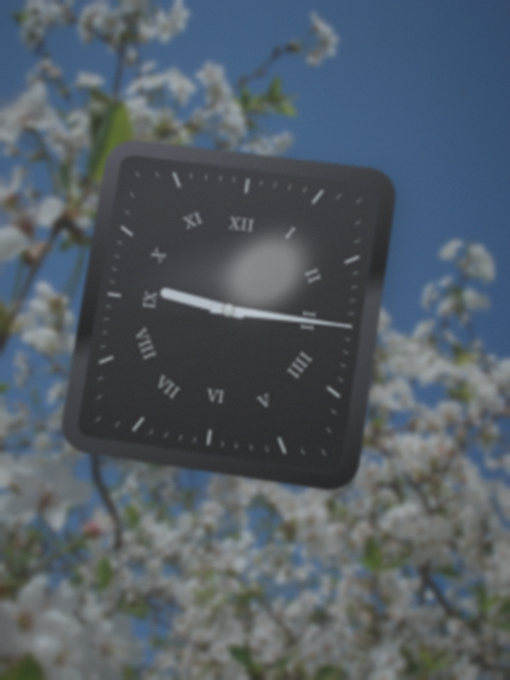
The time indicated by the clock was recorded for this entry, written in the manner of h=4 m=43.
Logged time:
h=9 m=15
